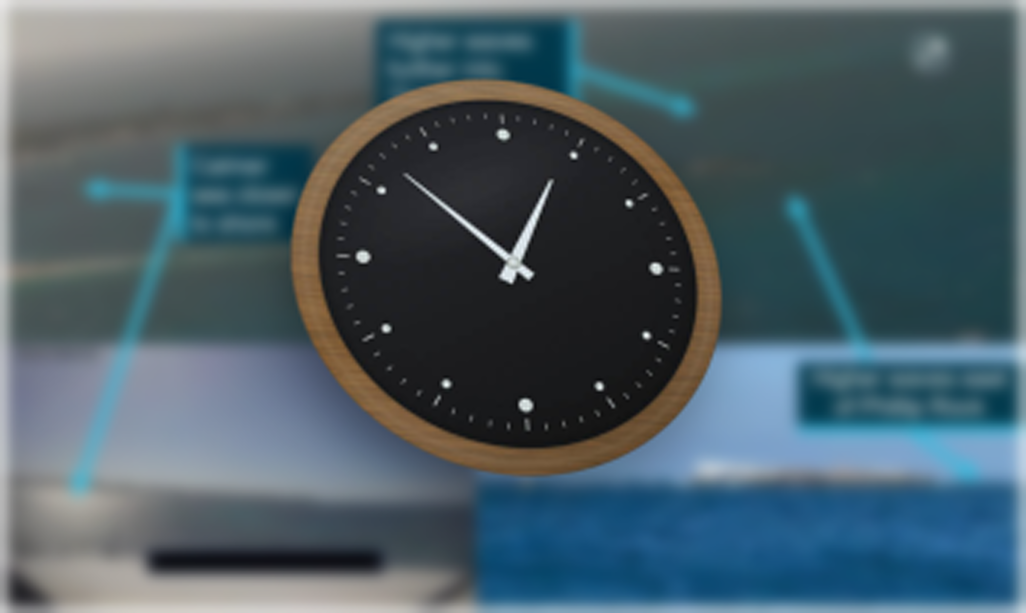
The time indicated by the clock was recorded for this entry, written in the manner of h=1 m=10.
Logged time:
h=12 m=52
